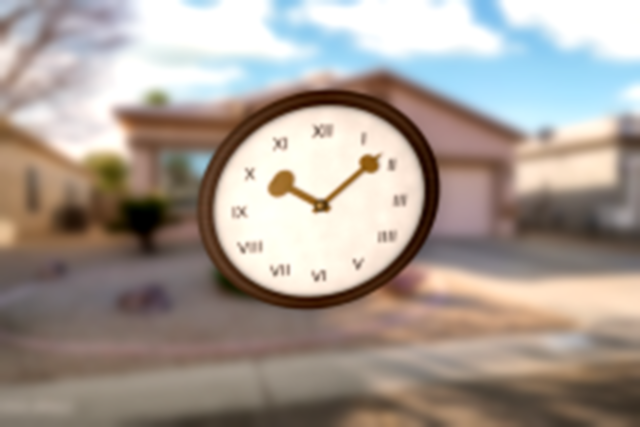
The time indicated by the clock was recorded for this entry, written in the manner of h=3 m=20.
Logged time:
h=10 m=8
